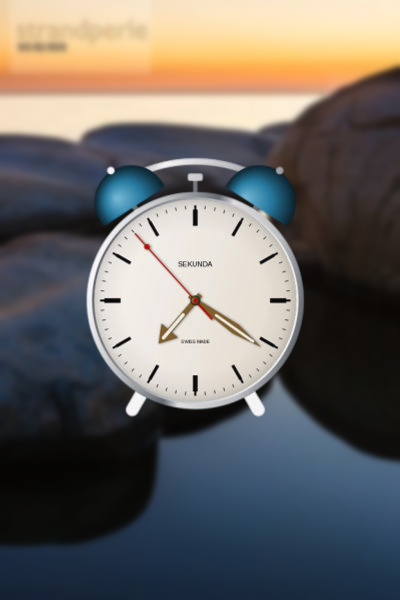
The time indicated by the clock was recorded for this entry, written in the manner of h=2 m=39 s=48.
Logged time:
h=7 m=20 s=53
